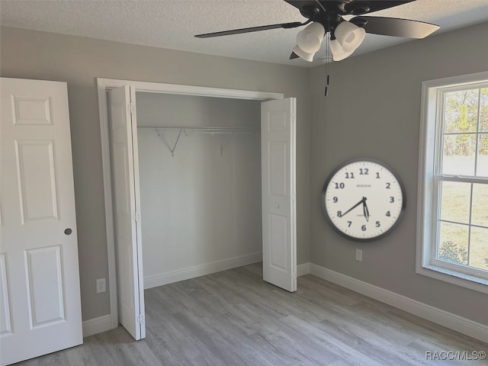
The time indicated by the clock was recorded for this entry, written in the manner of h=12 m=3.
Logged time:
h=5 m=39
